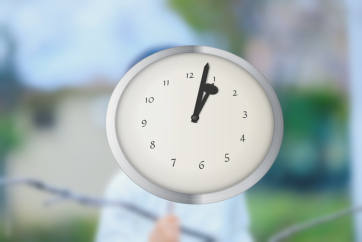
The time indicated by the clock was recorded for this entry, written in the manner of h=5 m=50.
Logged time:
h=1 m=3
